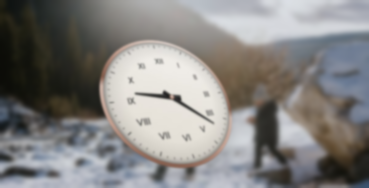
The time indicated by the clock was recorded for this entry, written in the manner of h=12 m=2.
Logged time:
h=9 m=22
